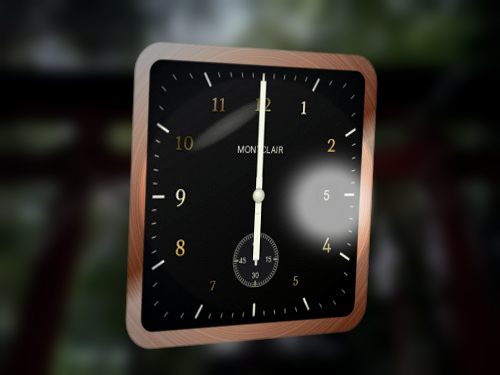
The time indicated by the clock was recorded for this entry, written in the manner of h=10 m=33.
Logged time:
h=6 m=0
